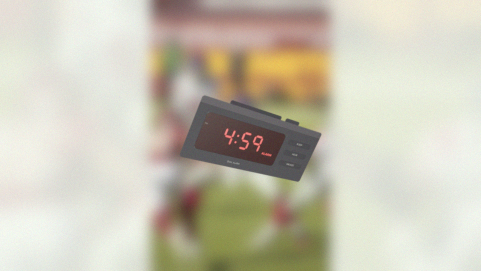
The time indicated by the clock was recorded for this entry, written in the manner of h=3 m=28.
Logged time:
h=4 m=59
